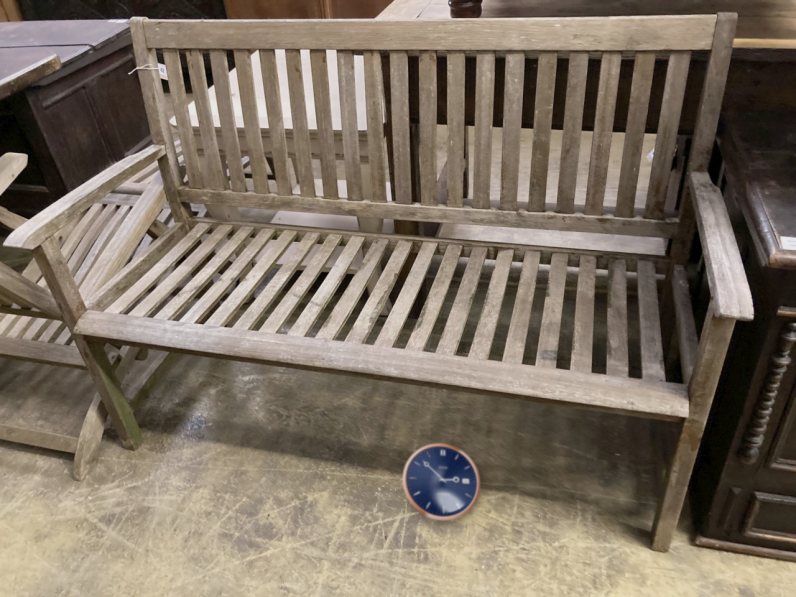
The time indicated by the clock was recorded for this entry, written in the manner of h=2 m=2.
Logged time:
h=2 m=52
